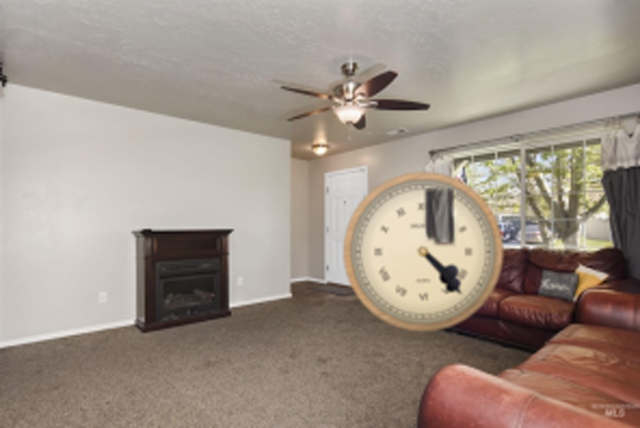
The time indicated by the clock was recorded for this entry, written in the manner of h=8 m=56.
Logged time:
h=4 m=23
